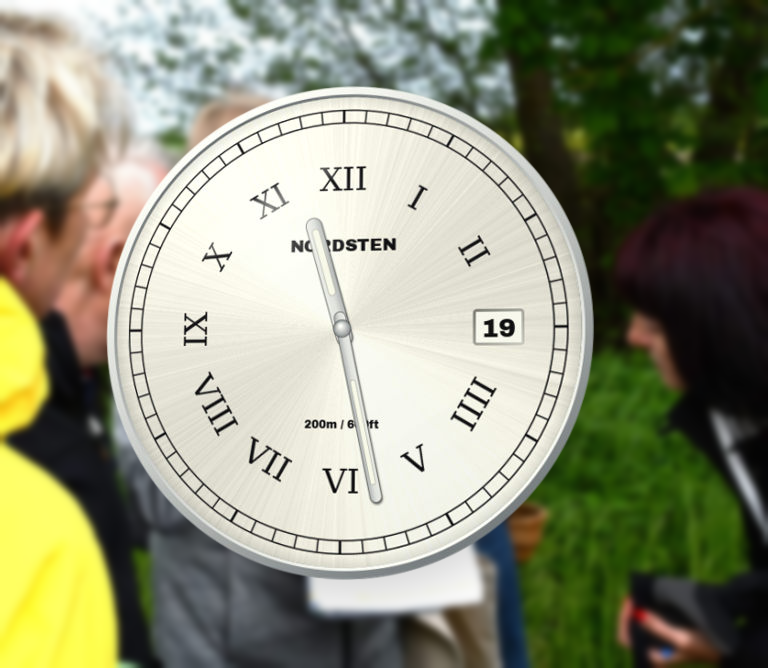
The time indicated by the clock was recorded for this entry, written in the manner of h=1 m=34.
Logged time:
h=11 m=28
